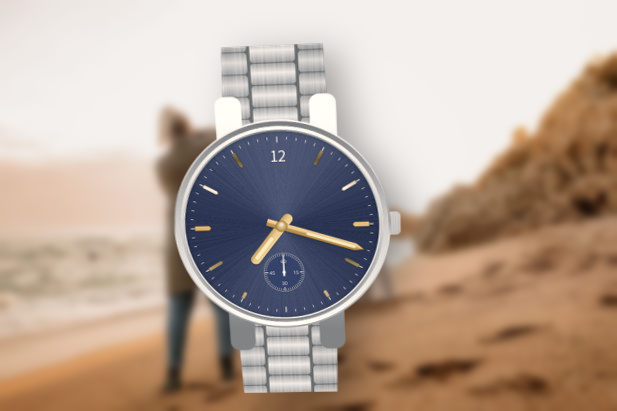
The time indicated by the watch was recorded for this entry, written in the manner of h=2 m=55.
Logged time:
h=7 m=18
